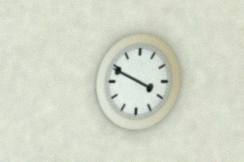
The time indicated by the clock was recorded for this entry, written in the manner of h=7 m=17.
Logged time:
h=3 m=49
